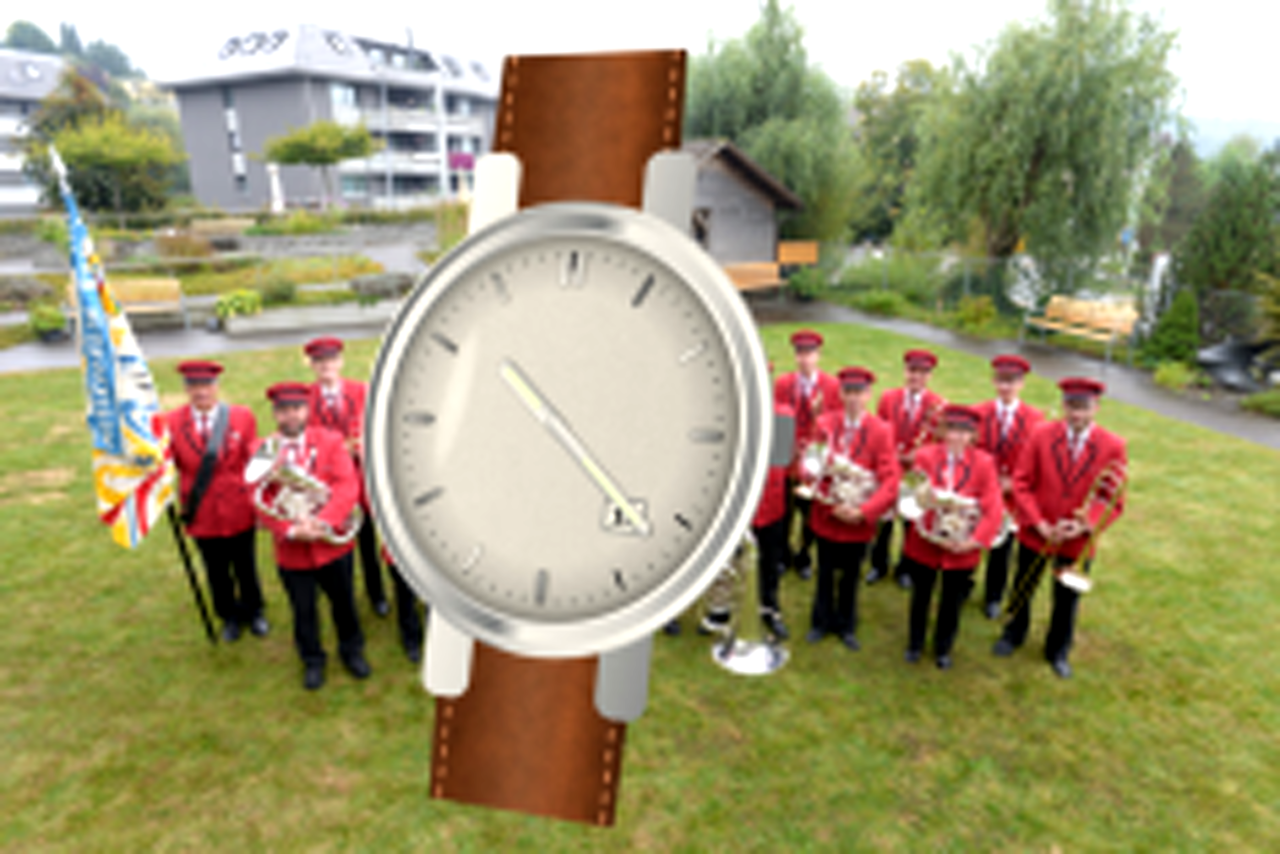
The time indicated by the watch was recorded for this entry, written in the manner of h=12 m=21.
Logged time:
h=10 m=22
